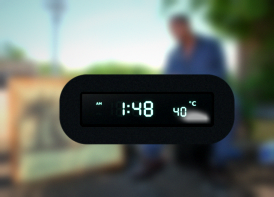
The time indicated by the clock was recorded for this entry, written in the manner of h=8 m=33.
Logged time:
h=1 m=48
